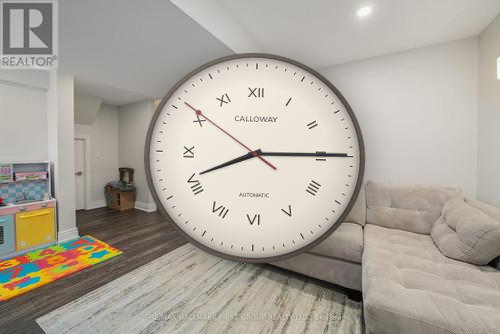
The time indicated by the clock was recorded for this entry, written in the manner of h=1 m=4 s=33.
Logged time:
h=8 m=14 s=51
